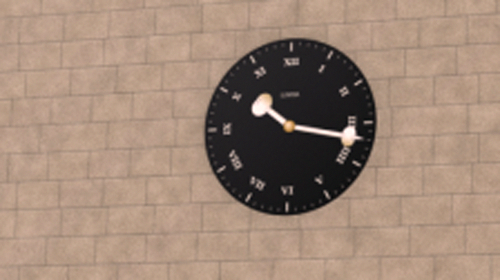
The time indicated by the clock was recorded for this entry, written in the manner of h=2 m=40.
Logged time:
h=10 m=17
